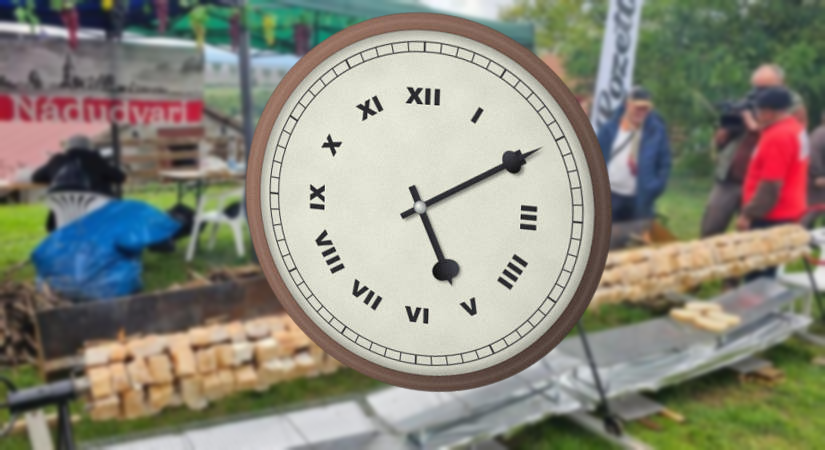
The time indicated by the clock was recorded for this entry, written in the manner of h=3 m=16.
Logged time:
h=5 m=10
